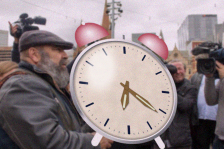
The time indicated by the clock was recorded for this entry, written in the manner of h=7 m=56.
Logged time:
h=6 m=21
